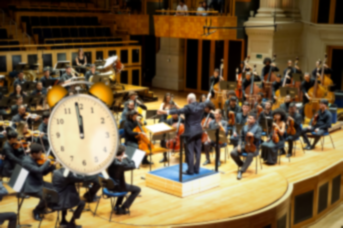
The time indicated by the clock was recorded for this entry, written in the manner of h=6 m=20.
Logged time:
h=11 m=59
